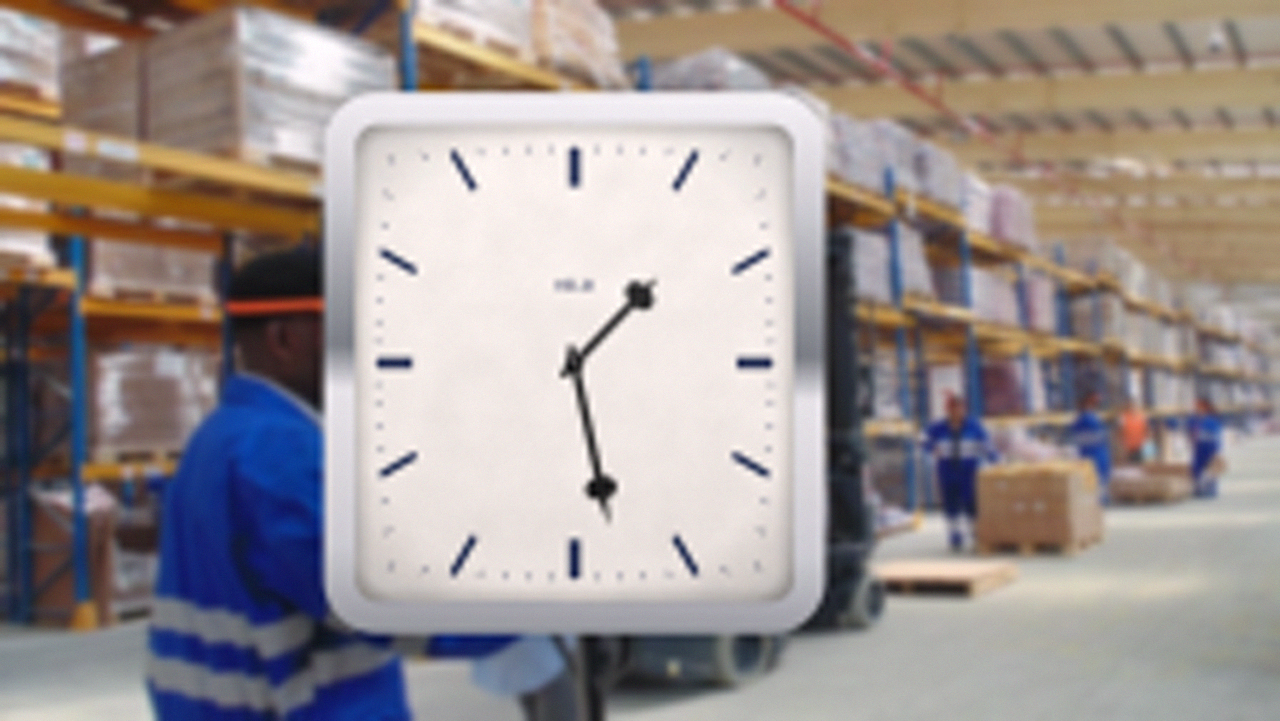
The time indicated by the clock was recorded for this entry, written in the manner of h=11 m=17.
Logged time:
h=1 m=28
